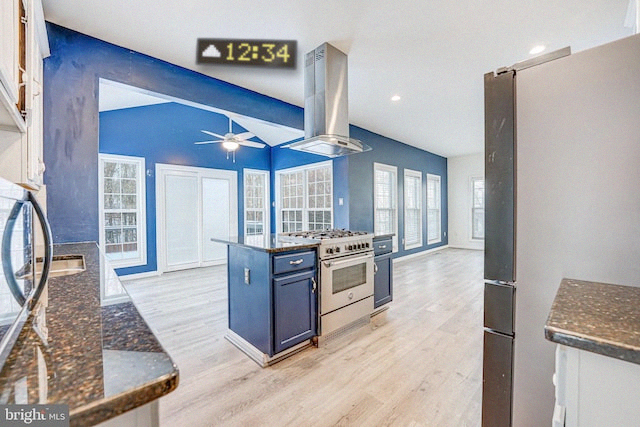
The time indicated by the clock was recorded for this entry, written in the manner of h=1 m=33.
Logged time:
h=12 m=34
